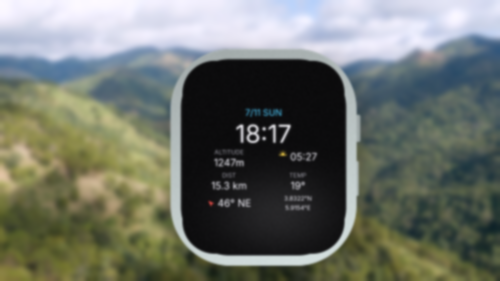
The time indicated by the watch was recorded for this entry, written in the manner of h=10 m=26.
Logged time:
h=18 m=17
